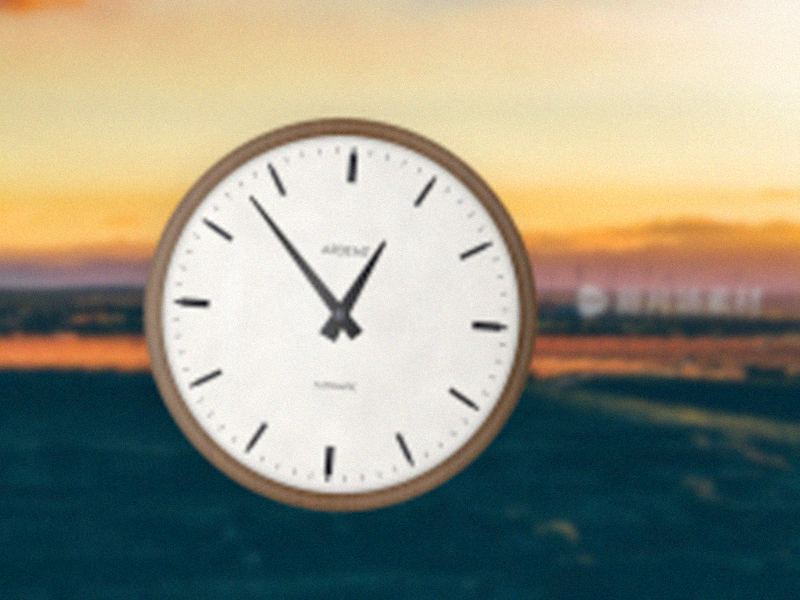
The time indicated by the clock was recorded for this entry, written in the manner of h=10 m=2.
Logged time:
h=12 m=53
